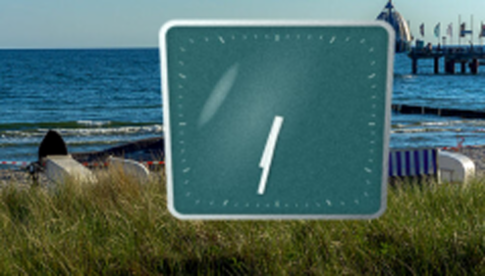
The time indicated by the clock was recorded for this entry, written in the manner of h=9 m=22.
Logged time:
h=6 m=32
